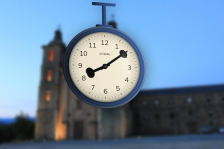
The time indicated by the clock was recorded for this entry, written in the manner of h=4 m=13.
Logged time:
h=8 m=9
